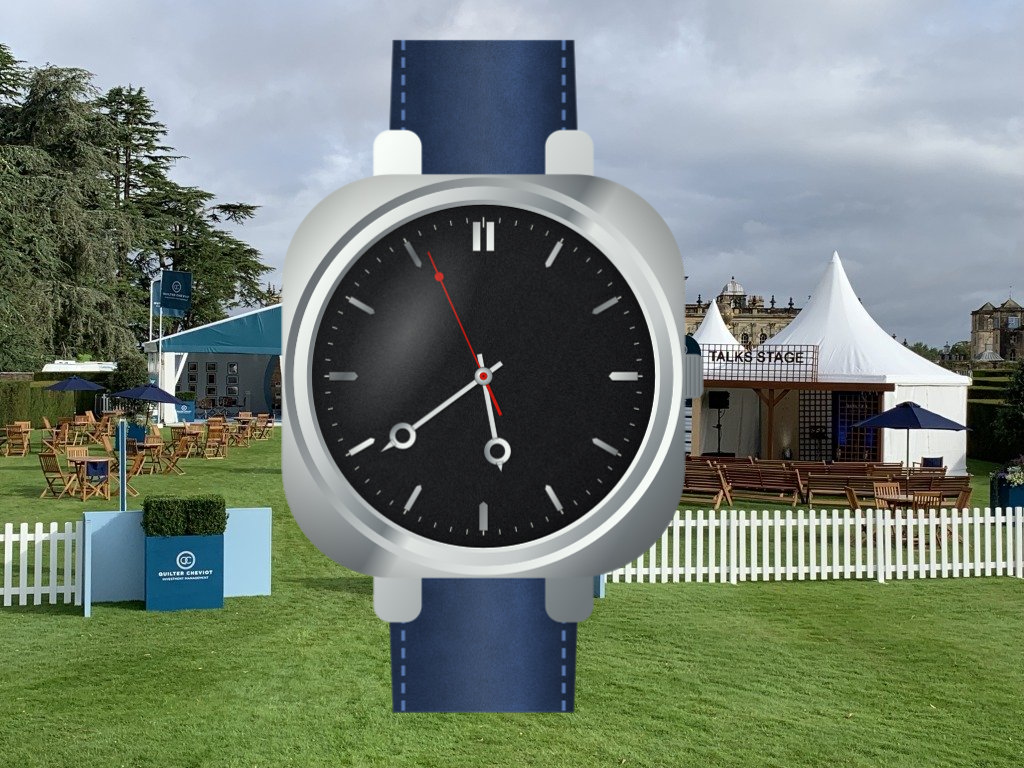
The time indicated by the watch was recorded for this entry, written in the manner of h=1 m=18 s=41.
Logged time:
h=5 m=38 s=56
